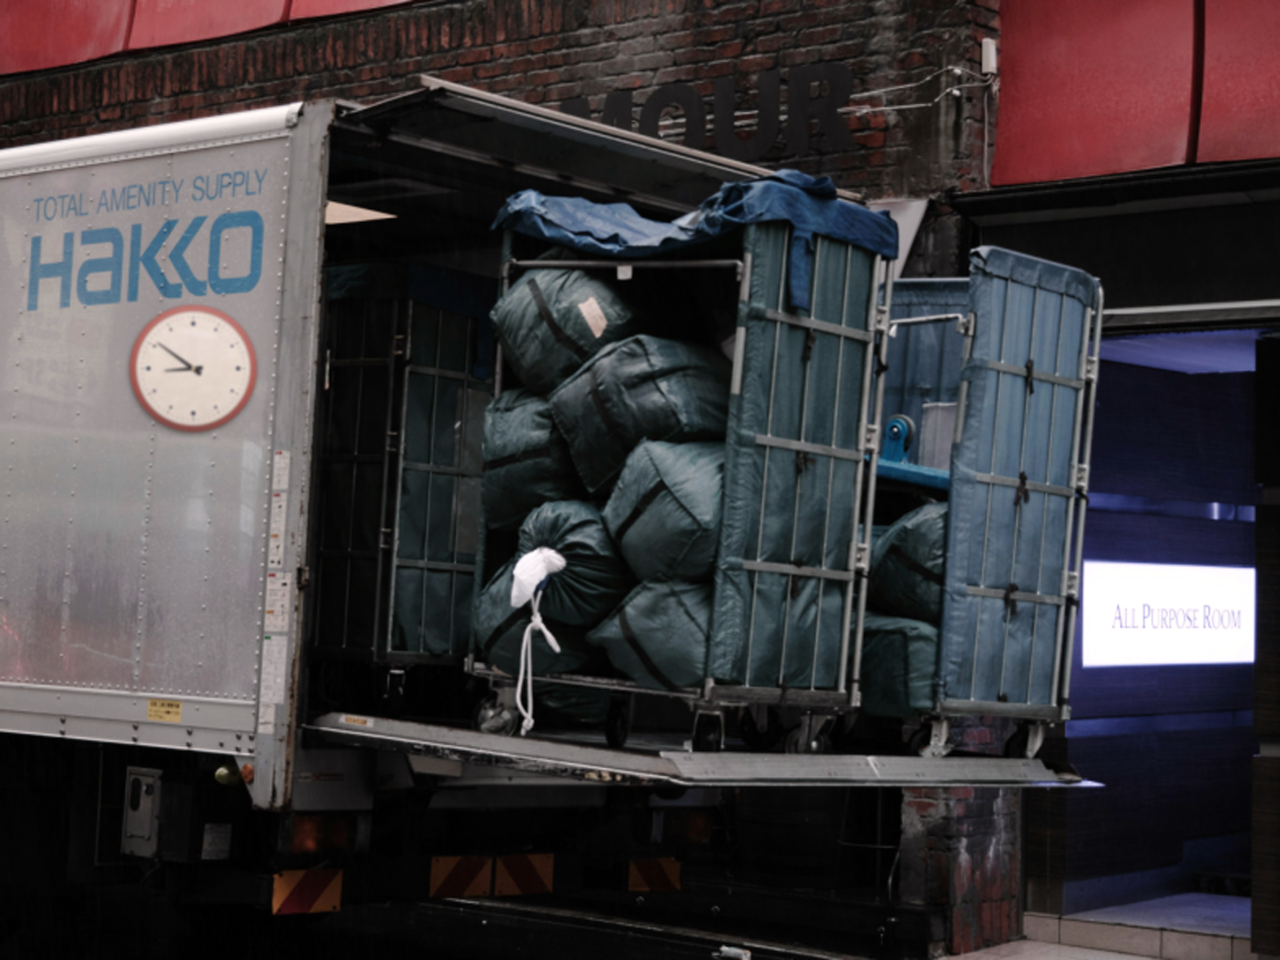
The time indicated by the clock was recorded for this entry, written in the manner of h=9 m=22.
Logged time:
h=8 m=51
